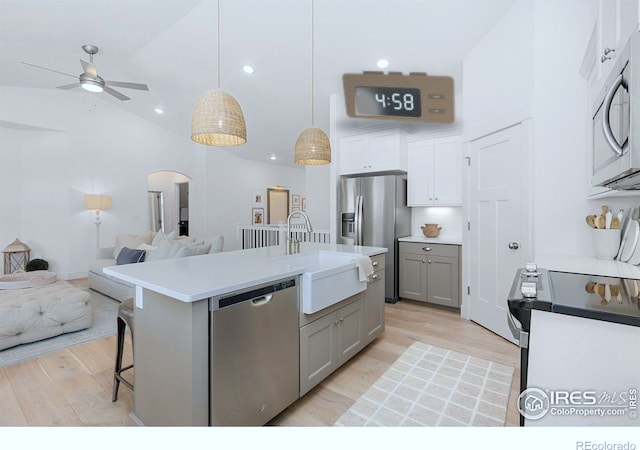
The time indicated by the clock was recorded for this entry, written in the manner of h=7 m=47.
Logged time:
h=4 m=58
